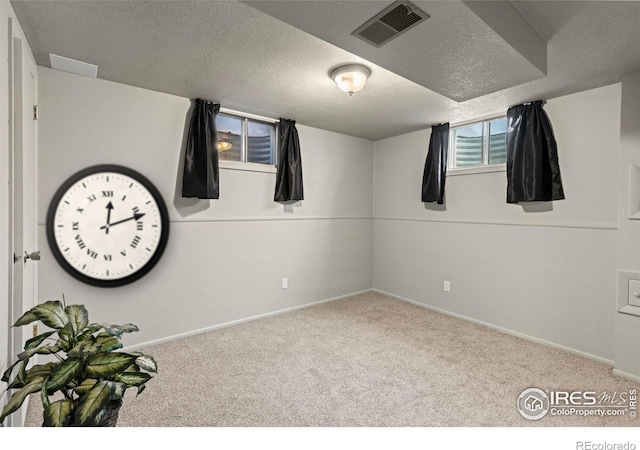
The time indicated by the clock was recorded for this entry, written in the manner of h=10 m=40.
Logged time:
h=12 m=12
